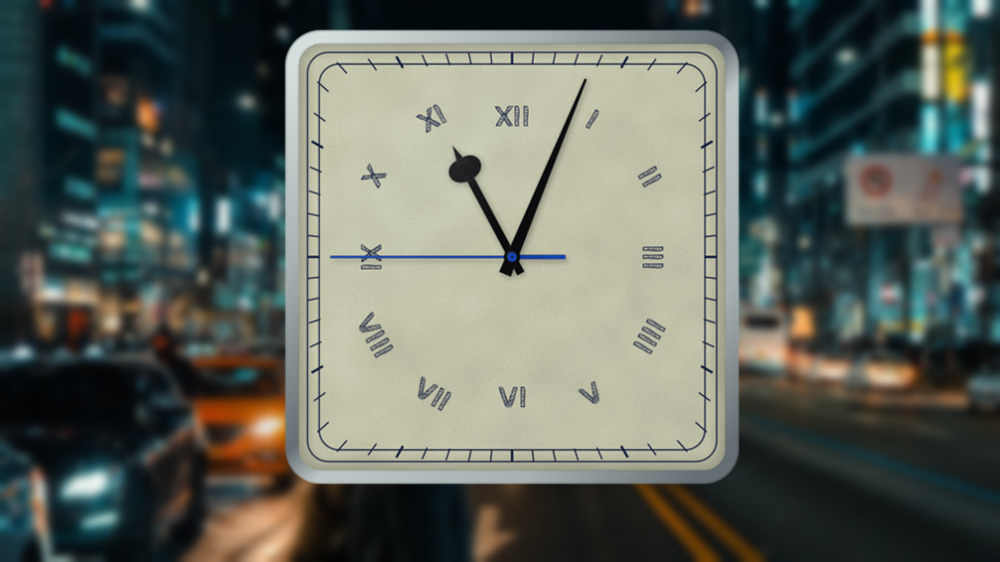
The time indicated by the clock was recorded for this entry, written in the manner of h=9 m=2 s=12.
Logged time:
h=11 m=3 s=45
